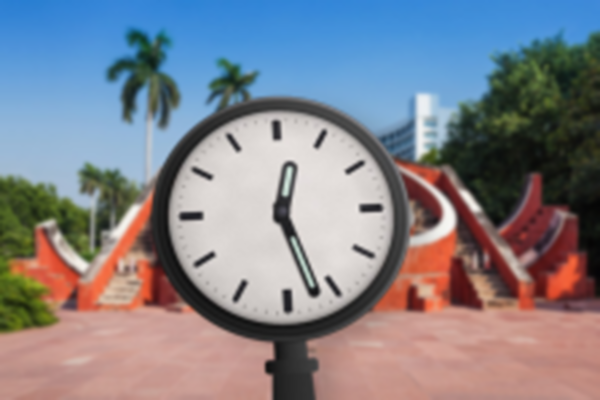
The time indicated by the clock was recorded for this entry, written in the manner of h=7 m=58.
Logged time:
h=12 m=27
